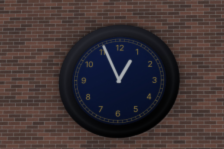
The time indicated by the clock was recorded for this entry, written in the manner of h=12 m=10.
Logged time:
h=12 m=56
